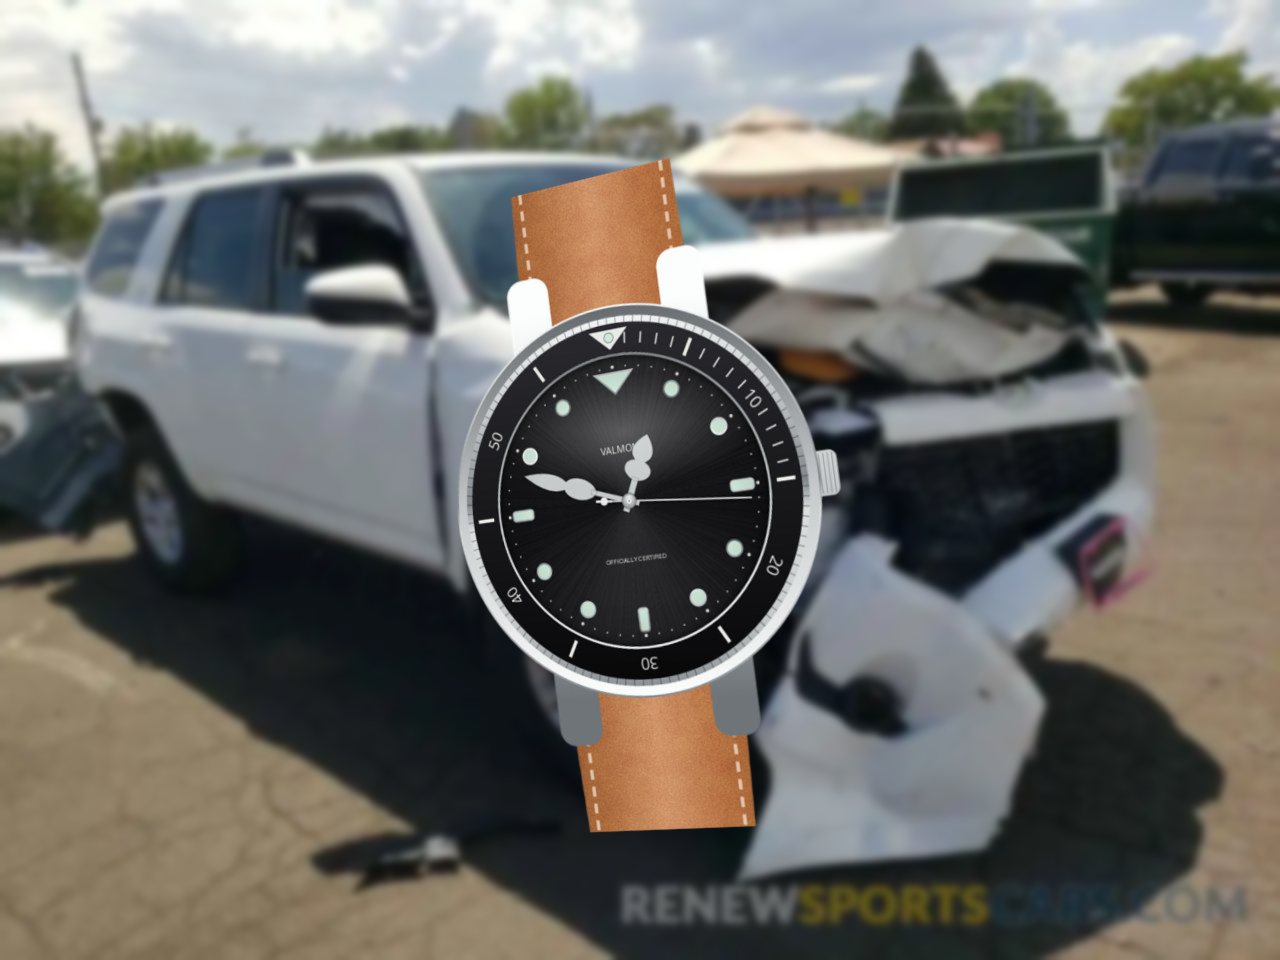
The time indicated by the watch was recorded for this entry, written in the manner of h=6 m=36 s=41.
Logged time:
h=12 m=48 s=16
